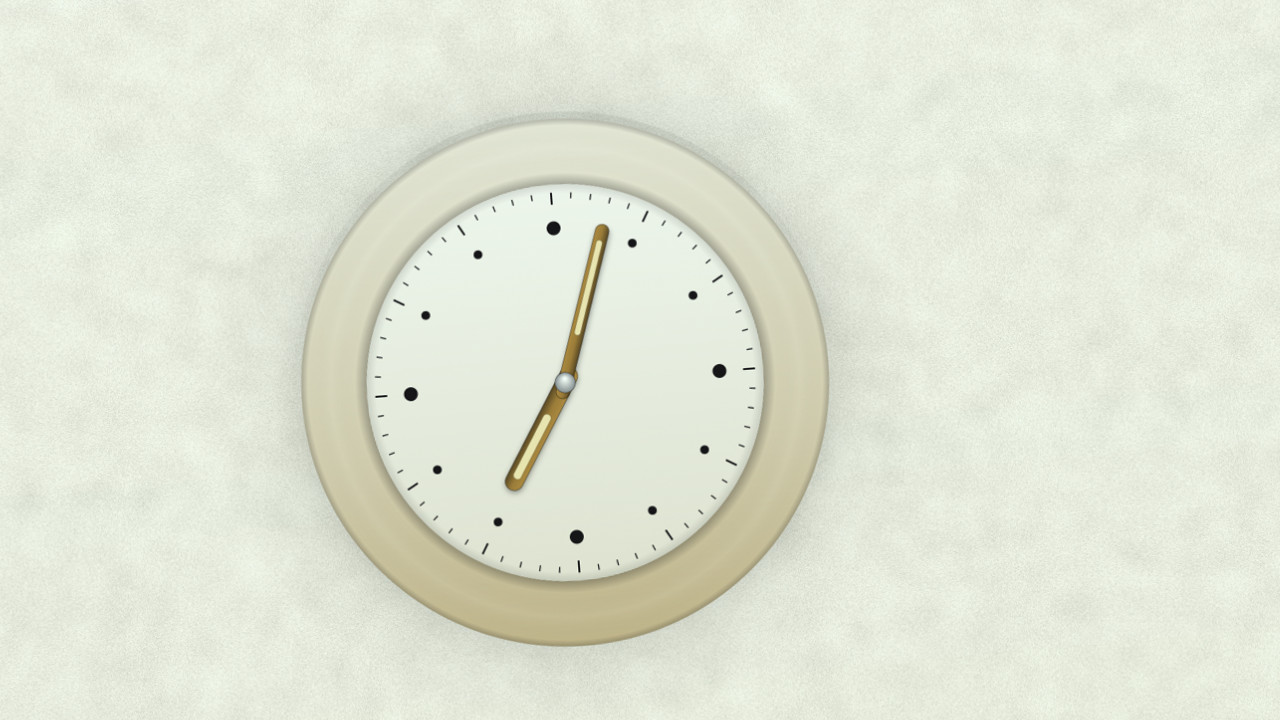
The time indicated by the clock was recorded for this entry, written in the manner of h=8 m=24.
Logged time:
h=7 m=3
